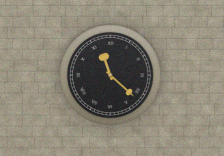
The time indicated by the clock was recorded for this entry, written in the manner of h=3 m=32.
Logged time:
h=11 m=22
